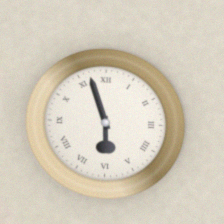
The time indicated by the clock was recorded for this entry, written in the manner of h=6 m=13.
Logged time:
h=5 m=57
